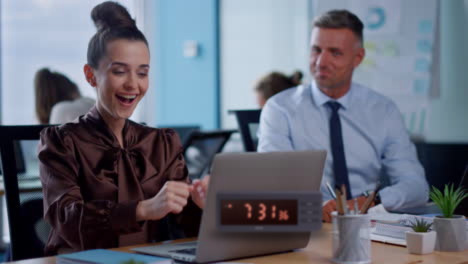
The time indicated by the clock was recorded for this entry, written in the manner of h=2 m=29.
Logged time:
h=7 m=31
